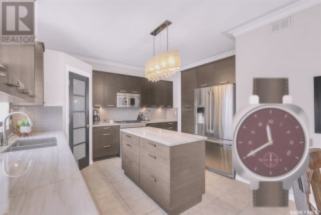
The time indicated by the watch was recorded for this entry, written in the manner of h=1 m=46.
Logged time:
h=11 m=40
